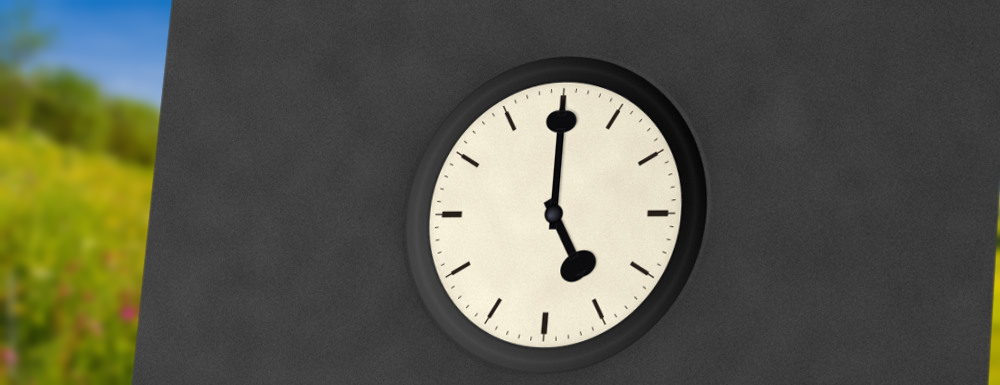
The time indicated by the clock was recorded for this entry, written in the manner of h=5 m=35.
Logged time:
h=5 m=0
